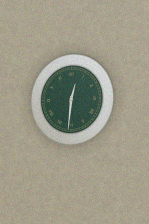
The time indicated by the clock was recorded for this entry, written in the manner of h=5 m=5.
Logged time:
h=12 m=31
